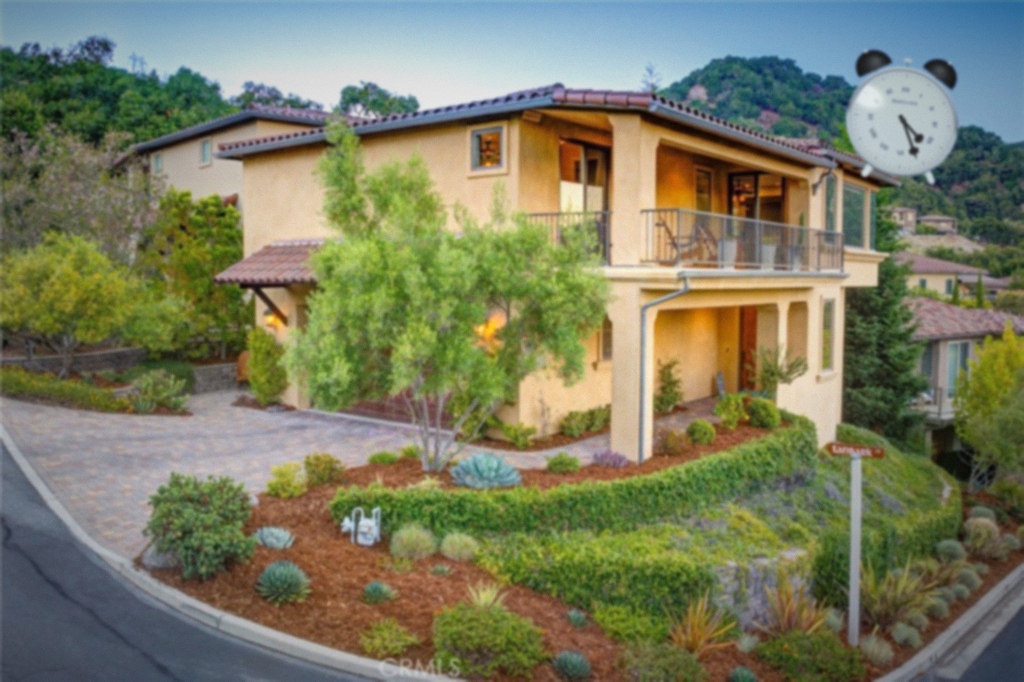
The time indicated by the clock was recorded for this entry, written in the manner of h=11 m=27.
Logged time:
h=4 m=26
